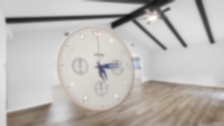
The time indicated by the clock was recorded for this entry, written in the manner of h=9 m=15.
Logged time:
h=5 m=14
